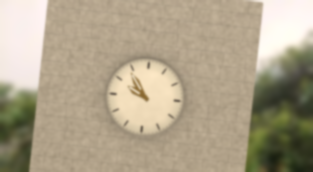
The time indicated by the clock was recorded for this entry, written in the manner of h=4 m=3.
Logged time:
h=9 m=54
